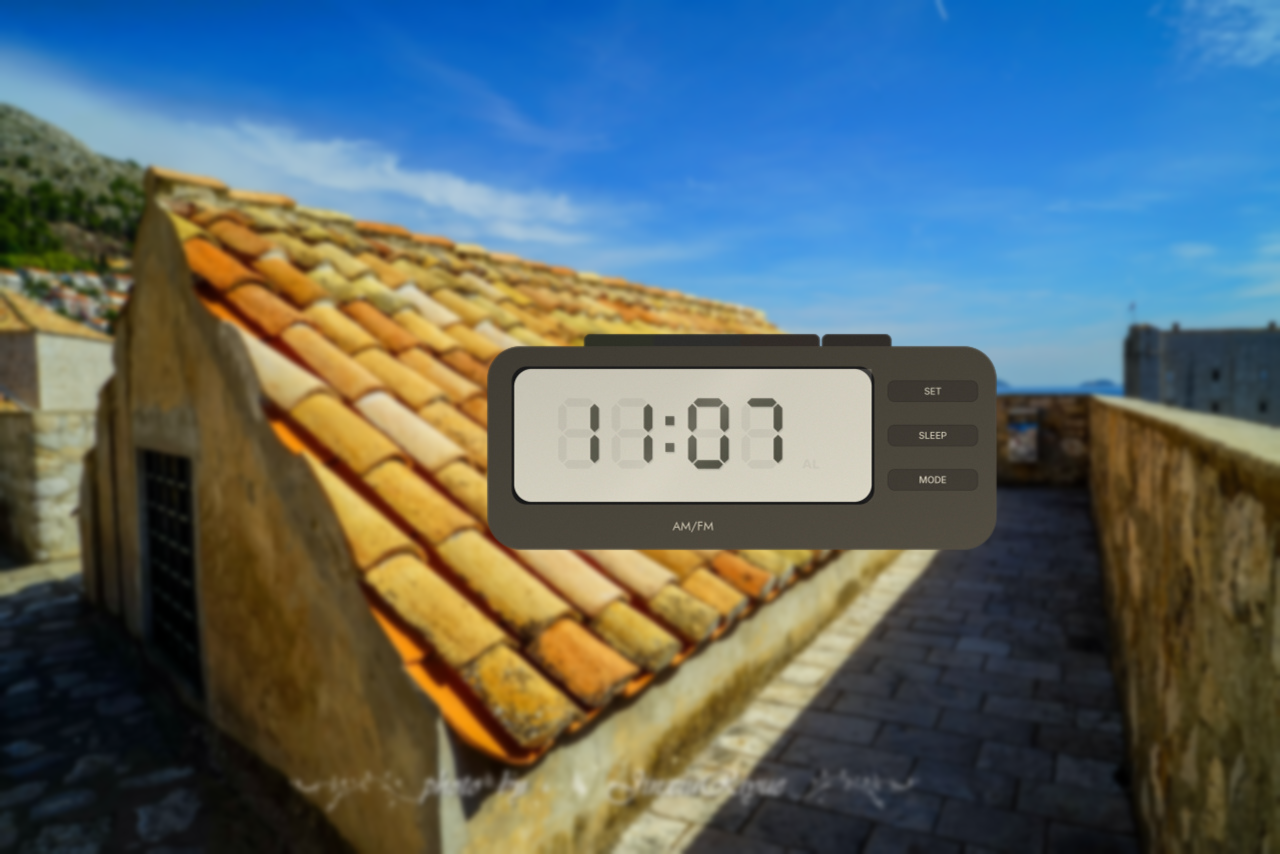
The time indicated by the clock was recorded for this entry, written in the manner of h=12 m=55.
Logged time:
h=11 m=7
